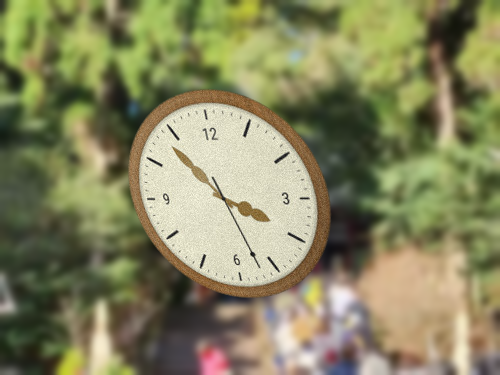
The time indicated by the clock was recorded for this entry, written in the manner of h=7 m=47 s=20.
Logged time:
h=3 m=53 s=27
